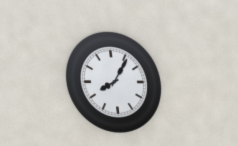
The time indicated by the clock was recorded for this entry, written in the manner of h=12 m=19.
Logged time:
h=8 m=6
